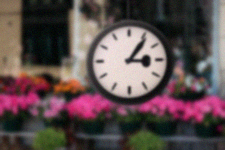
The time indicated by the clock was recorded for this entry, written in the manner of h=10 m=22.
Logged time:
h=3 m=6
